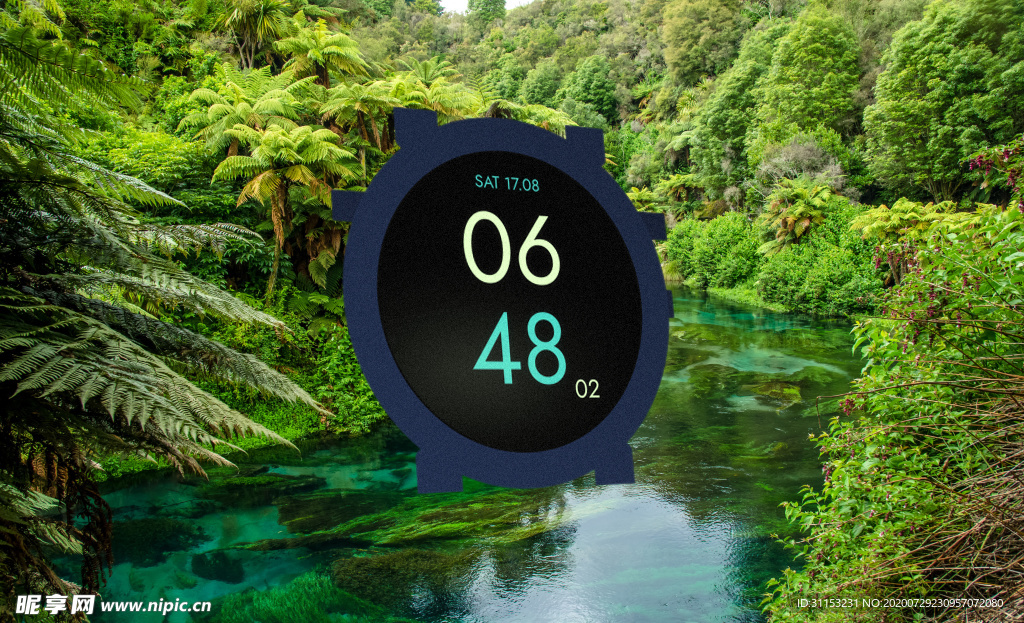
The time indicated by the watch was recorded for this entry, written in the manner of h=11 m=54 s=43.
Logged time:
h=6 m=48 s=2
